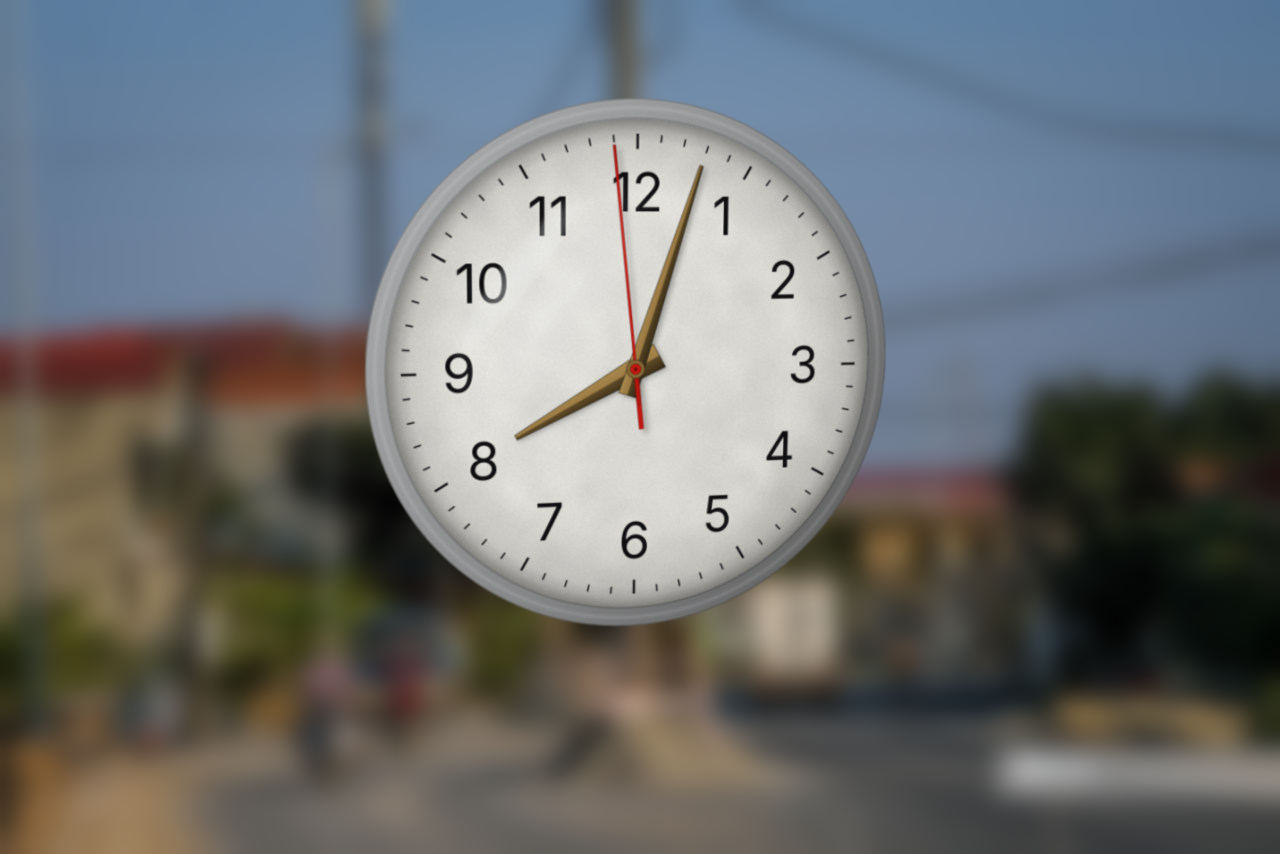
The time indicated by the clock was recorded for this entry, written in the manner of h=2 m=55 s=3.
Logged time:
h=8 m=2 s=59
